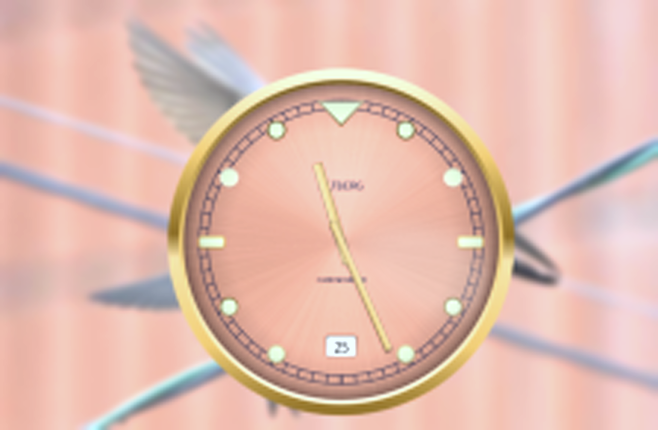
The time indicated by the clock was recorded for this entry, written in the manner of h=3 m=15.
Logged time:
h=11 m=26
